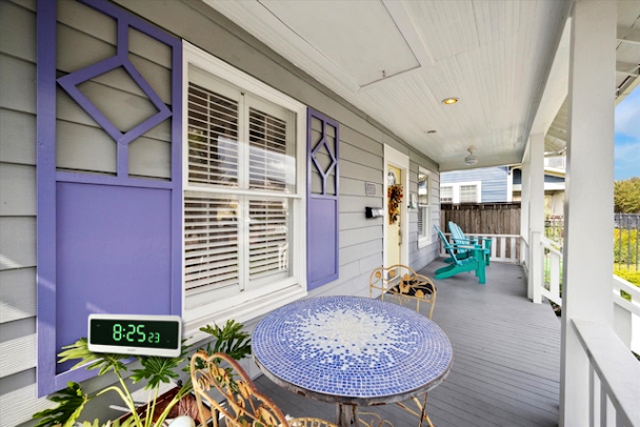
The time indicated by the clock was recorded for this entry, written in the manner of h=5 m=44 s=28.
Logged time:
h=8 m=25 s=23
